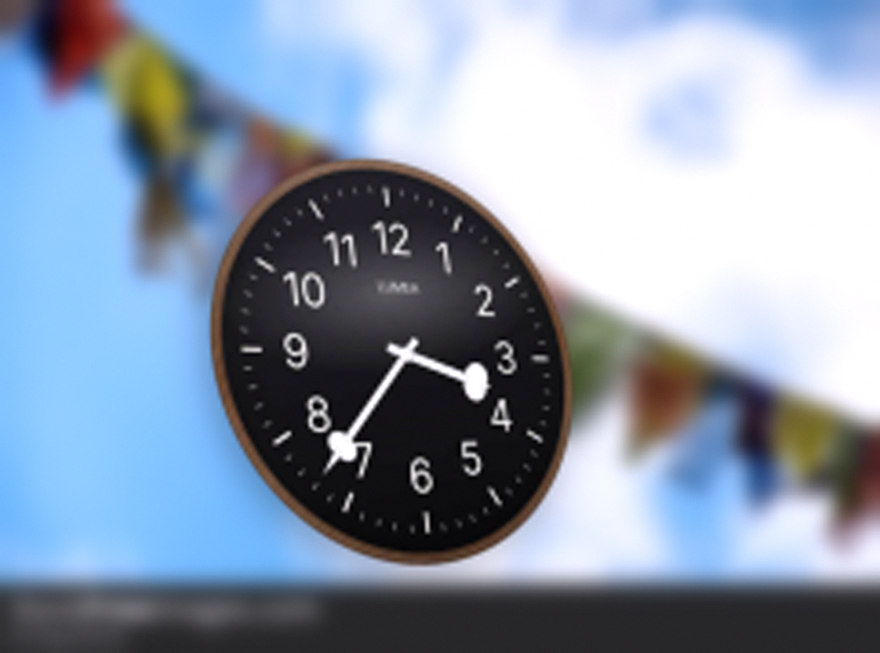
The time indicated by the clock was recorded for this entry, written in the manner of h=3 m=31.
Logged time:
h=3 m=37
